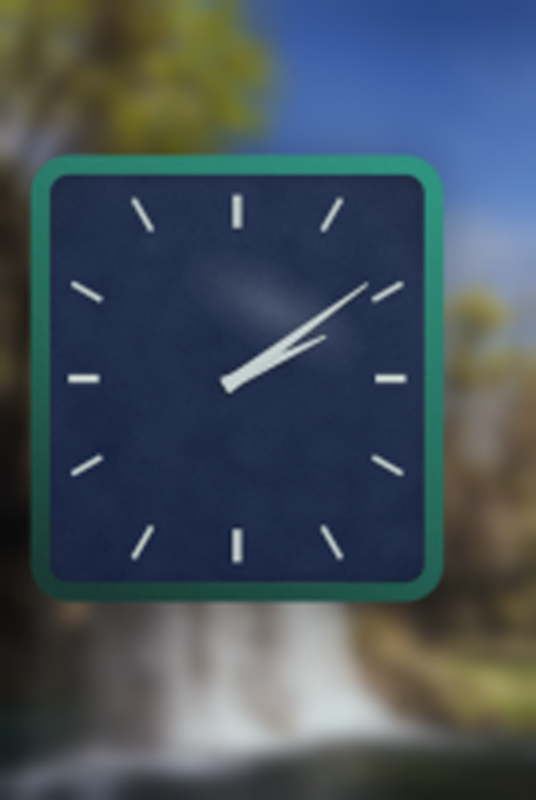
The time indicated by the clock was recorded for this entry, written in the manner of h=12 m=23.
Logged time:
h=2 m=9
